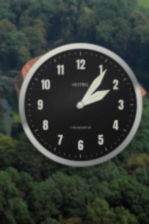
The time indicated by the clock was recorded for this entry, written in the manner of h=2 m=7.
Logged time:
h=2 m=6
